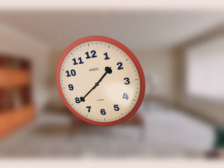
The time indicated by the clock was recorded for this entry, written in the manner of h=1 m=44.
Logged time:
h=1 m=39
